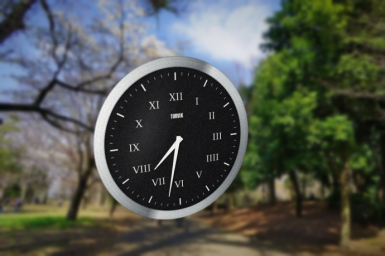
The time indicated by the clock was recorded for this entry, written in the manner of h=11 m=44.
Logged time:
h=7 m=32
